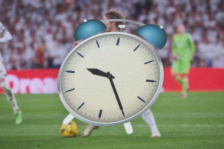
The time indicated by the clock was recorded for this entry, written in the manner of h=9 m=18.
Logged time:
h=9 m=25
